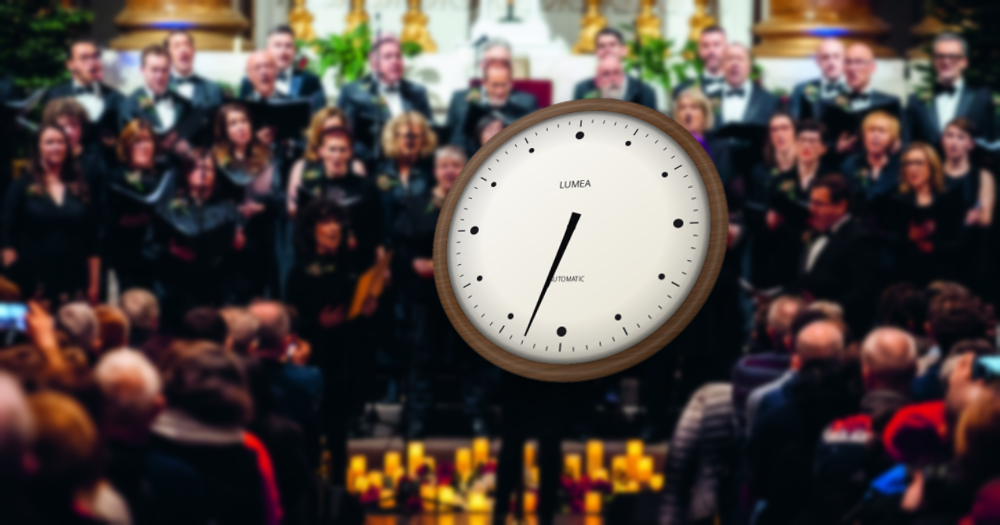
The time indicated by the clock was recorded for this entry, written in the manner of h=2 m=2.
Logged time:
h=6 m=33
